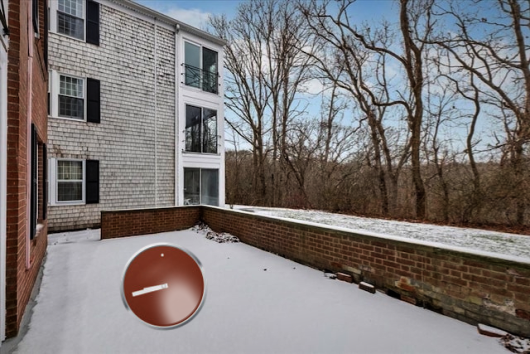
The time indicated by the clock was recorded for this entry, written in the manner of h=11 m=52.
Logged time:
h=8 m=43
